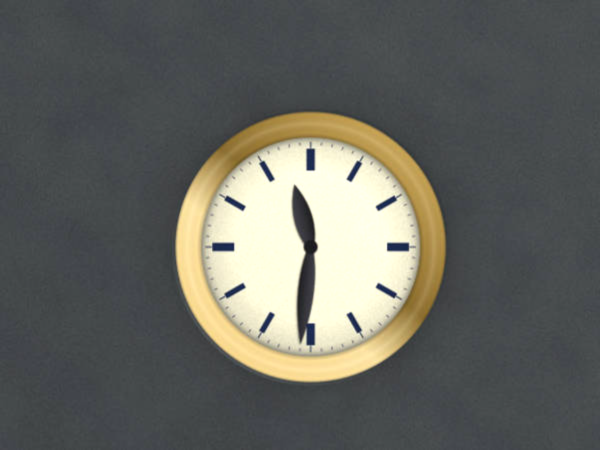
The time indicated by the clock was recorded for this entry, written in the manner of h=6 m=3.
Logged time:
h=11 m=31
